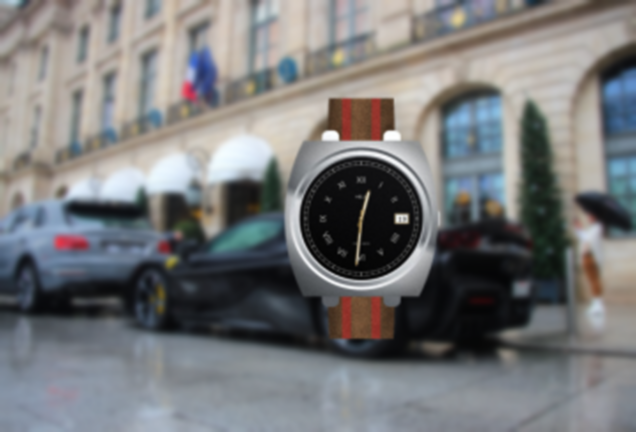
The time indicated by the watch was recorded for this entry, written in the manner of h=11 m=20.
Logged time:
h=12 m=31
